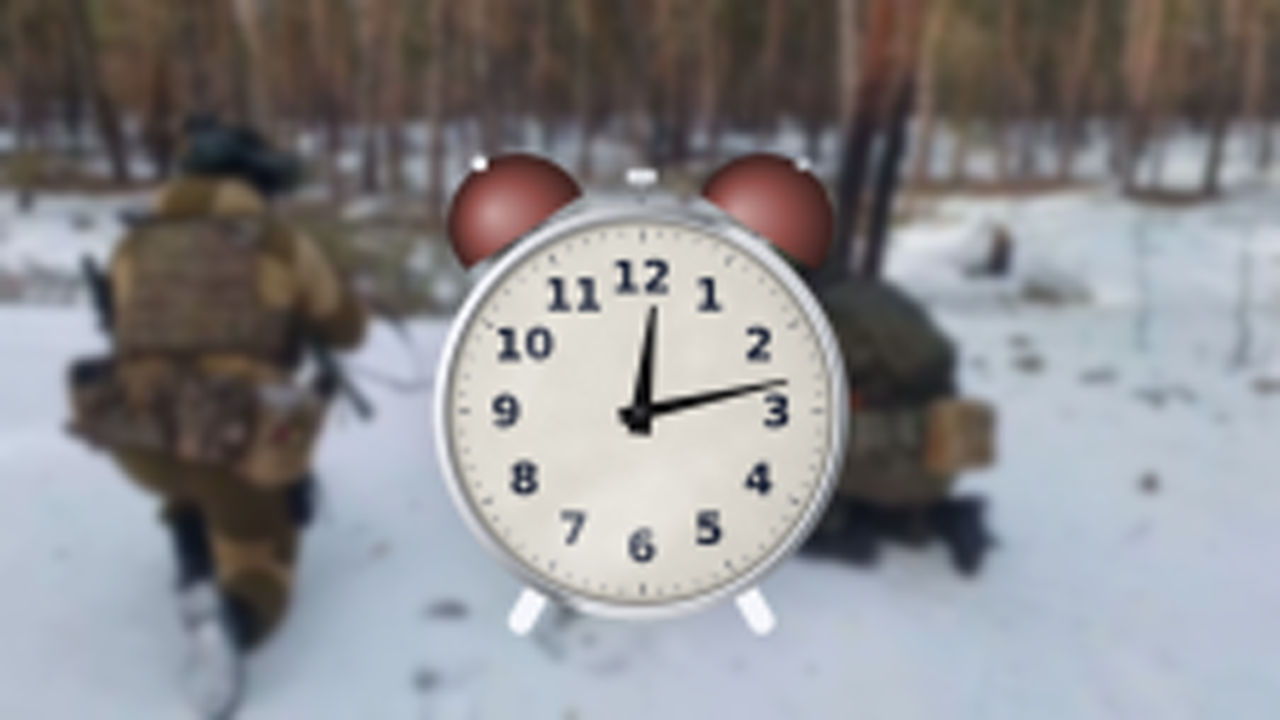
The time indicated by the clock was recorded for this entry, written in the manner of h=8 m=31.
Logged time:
h=12 m=13
